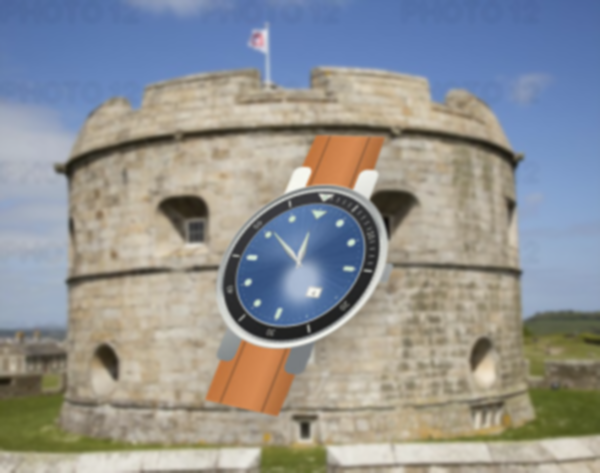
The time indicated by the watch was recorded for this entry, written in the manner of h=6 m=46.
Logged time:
h=11 m=51
